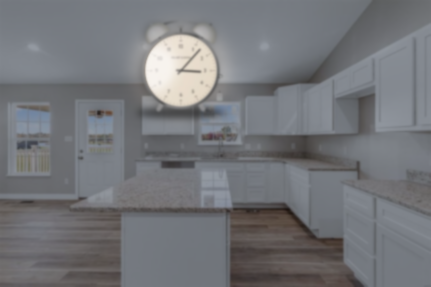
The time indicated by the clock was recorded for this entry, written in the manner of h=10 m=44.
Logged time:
h=3 m=7
